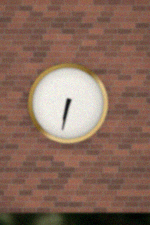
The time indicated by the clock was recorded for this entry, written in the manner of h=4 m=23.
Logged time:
h=6 m=32
